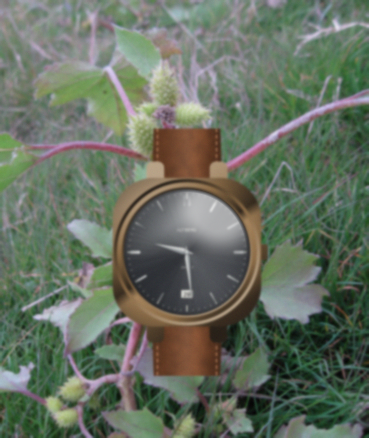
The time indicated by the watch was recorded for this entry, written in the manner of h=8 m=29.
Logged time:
h=9 m=29
